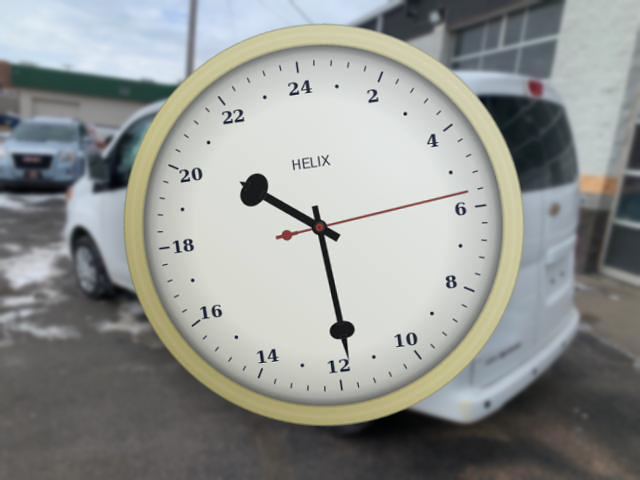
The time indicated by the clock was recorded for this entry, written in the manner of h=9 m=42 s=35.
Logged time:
h=20 m=29 s=14
